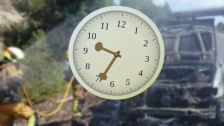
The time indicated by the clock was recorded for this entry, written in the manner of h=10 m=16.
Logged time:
h=9 m=34
